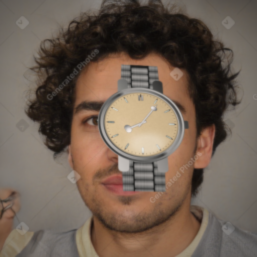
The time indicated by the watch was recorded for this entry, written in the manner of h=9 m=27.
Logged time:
h=8 m=6
